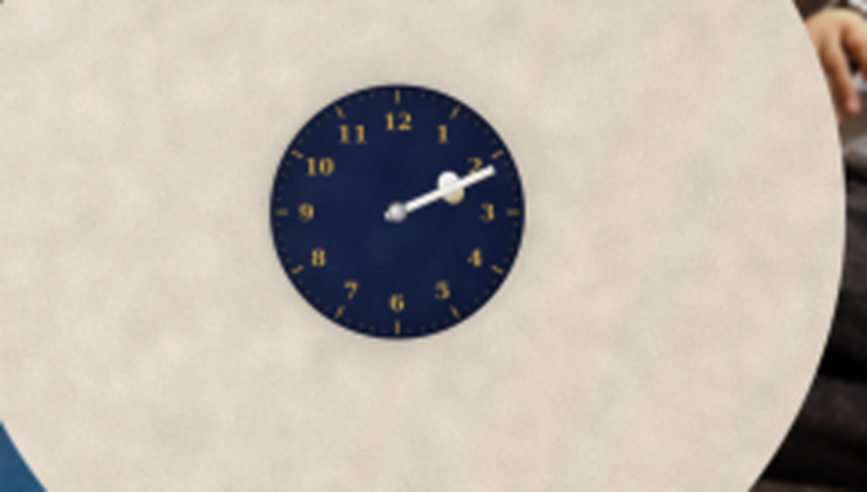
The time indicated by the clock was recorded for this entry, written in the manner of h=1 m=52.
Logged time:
h=2 m=11
